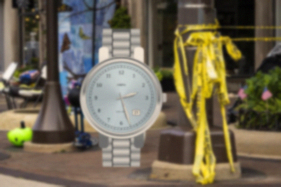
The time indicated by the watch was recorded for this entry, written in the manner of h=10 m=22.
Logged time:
h=2 m=27
